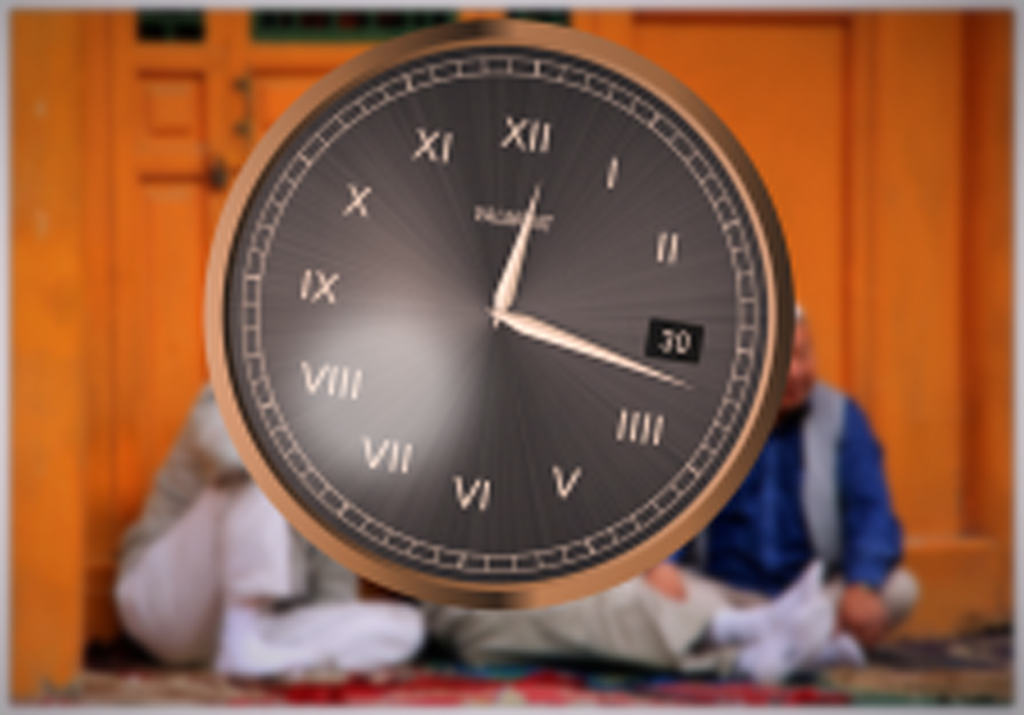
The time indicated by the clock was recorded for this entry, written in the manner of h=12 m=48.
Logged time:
h=12 m=17
